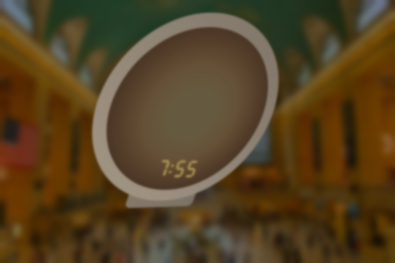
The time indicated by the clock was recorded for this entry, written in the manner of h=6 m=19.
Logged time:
h=7 m=55
